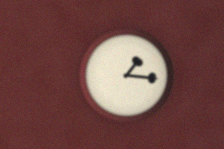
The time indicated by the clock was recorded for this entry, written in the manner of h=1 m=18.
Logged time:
h=1 m=16
